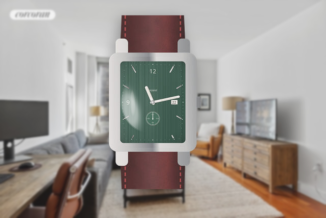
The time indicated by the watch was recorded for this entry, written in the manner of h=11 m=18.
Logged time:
h=11 m=13
